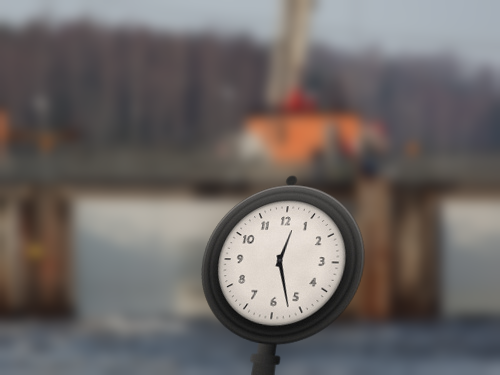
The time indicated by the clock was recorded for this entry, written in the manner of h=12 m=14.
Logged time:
h=12 m=27
